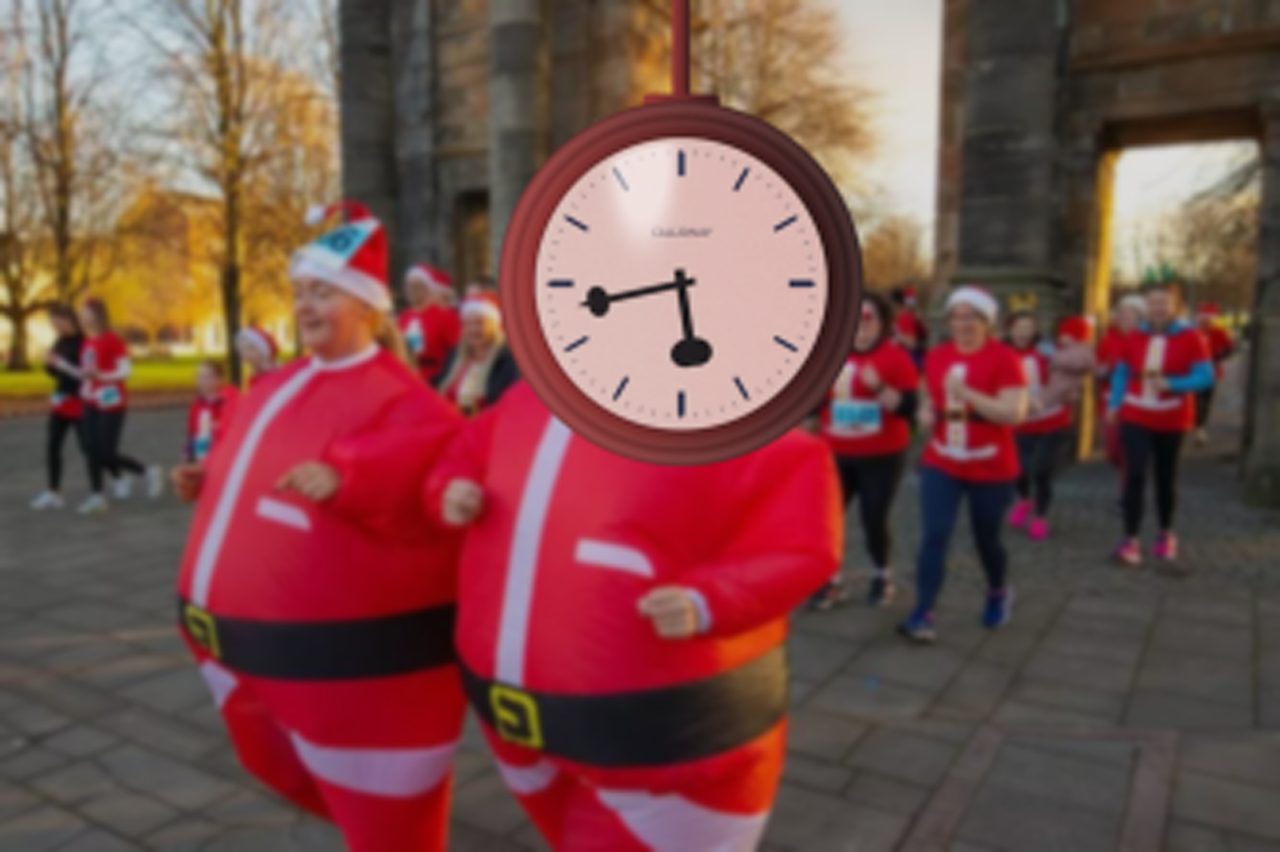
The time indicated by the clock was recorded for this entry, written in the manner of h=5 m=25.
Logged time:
h=5 m=43
